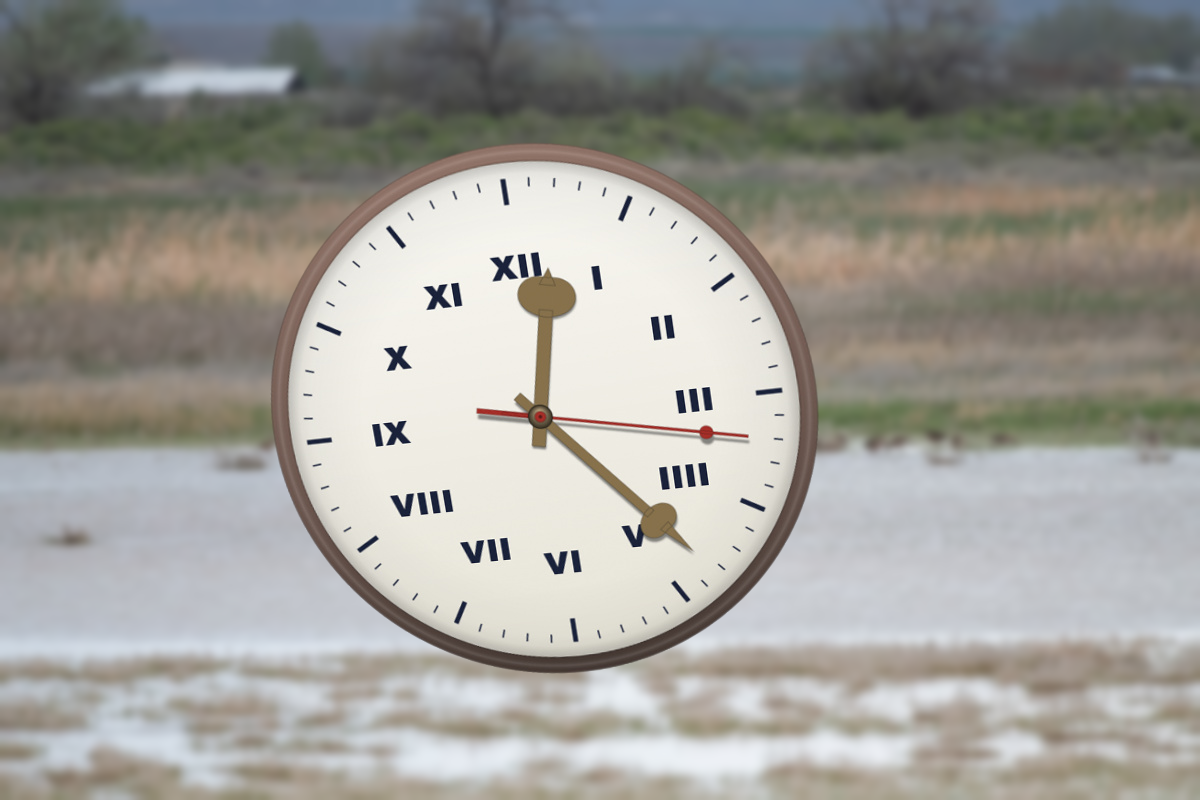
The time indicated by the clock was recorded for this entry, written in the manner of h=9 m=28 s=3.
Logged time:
h=12 m=23 s=17
